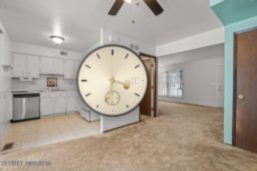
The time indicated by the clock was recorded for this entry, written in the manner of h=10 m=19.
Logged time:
h=3 m=32
